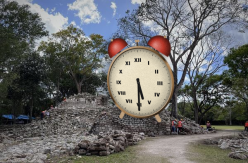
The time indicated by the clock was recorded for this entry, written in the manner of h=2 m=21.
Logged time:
h=5 m=30
